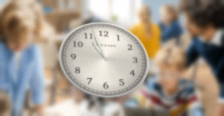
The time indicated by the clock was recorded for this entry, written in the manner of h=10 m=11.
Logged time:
h=10 m=57
